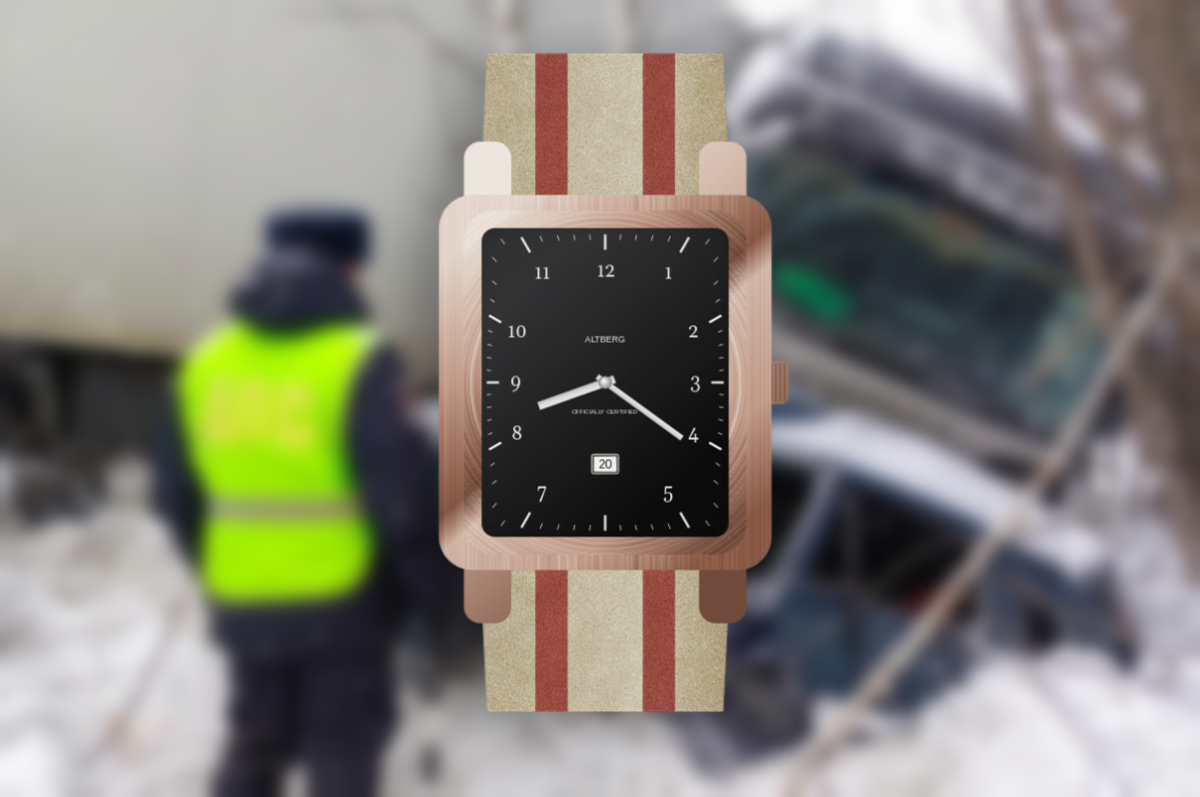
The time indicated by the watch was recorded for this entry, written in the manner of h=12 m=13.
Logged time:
h=8 m=21
